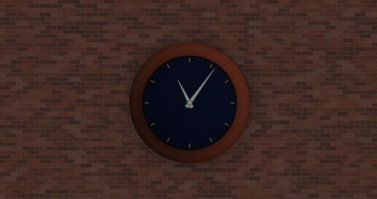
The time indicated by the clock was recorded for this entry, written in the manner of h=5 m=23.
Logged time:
h=11 m=6
